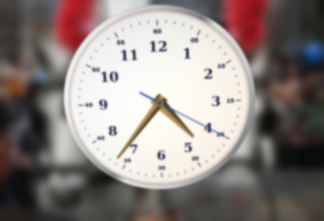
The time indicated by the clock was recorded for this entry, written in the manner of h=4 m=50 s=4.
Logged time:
h=4 m=36 s=20
